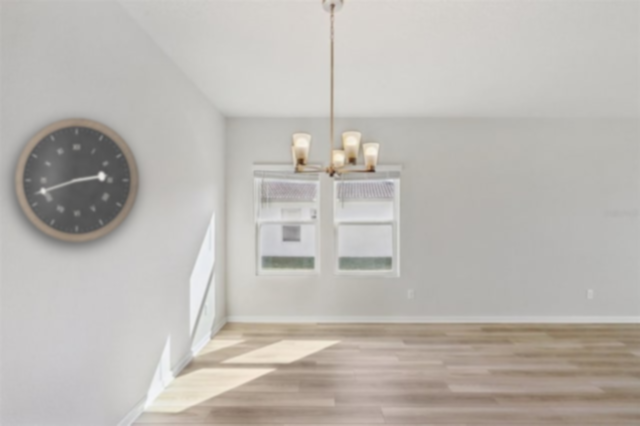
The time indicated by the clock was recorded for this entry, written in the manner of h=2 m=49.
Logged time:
h=2 m=42
